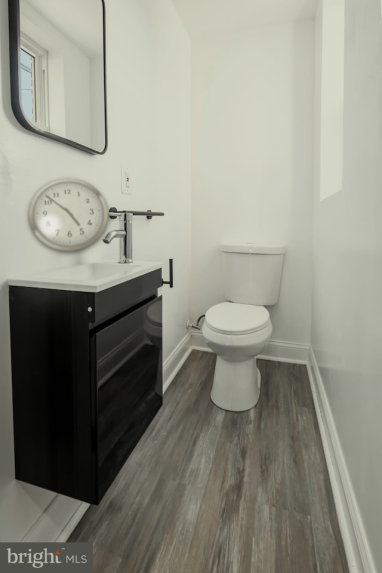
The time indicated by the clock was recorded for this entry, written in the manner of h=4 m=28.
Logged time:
h=4 m=52
